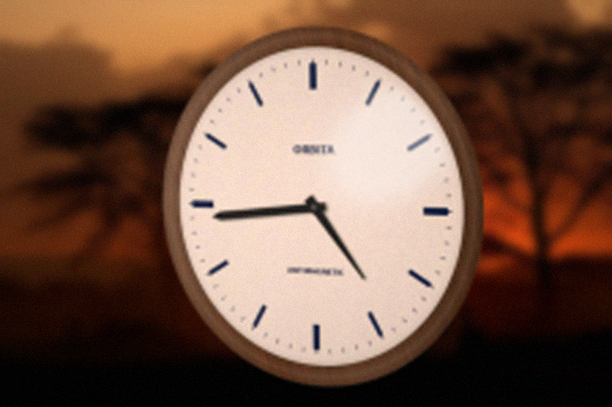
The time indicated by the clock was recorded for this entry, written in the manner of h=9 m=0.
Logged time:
h=4 m=44
